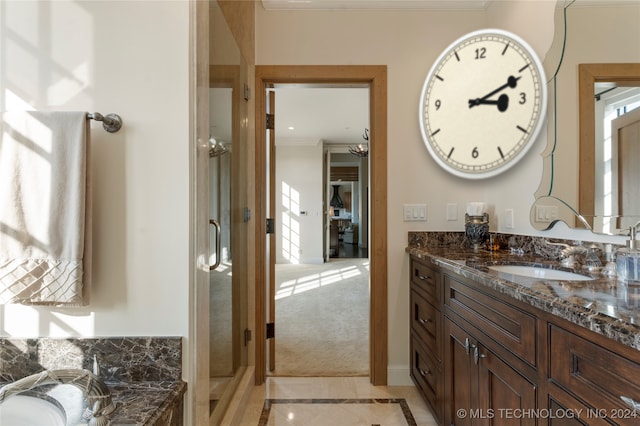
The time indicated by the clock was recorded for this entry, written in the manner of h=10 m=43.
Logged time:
h=3 m=11
